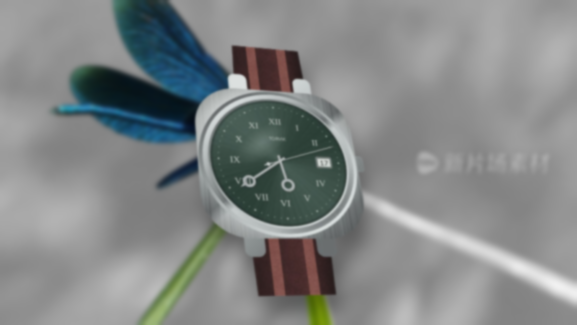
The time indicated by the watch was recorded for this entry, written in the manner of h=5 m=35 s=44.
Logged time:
h=5 m=39 s=12
